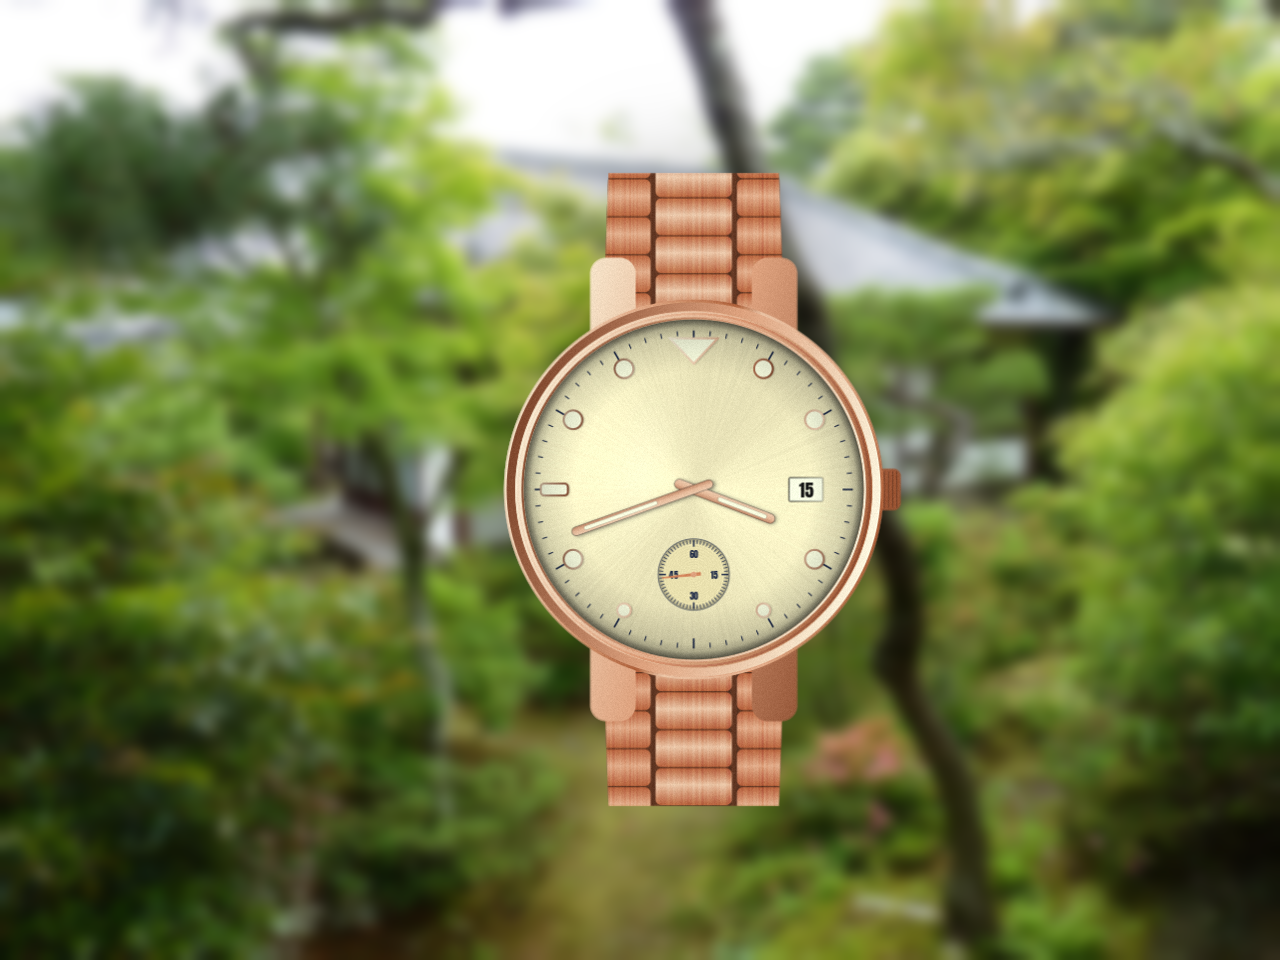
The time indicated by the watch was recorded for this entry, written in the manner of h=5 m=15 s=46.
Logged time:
h=3 m=41 s=44
